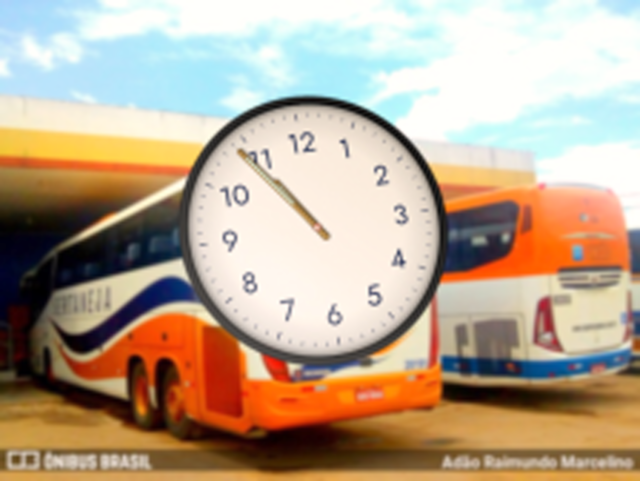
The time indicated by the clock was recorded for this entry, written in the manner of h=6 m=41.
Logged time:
h=10 m=54
